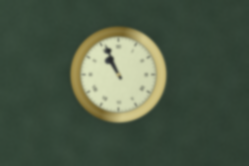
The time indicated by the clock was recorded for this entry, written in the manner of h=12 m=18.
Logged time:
h=10 m=56
